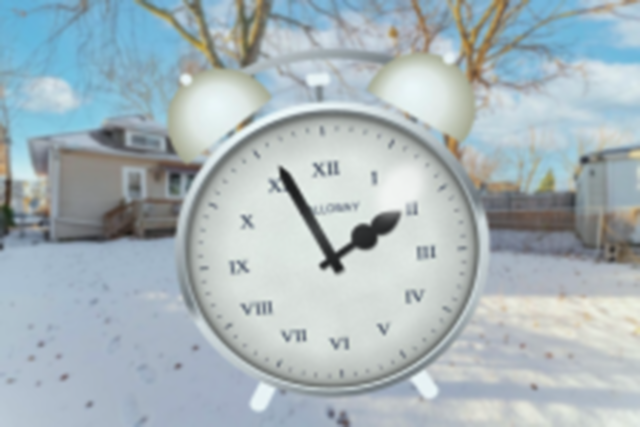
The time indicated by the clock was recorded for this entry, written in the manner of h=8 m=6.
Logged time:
h=1 m=56
